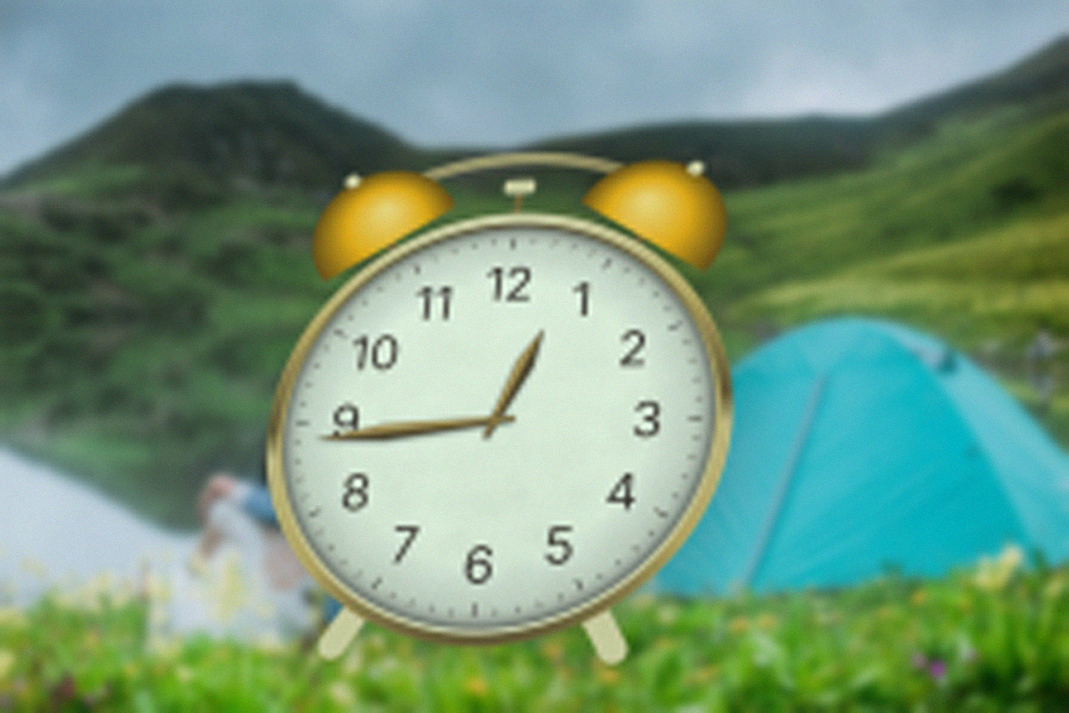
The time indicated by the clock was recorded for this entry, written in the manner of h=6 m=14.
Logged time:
h=12 m=44
